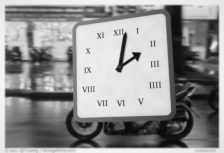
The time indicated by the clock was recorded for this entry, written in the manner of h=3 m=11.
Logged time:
h=2 m=2
